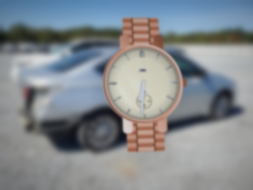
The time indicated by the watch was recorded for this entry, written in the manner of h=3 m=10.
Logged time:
h=6 m=31
